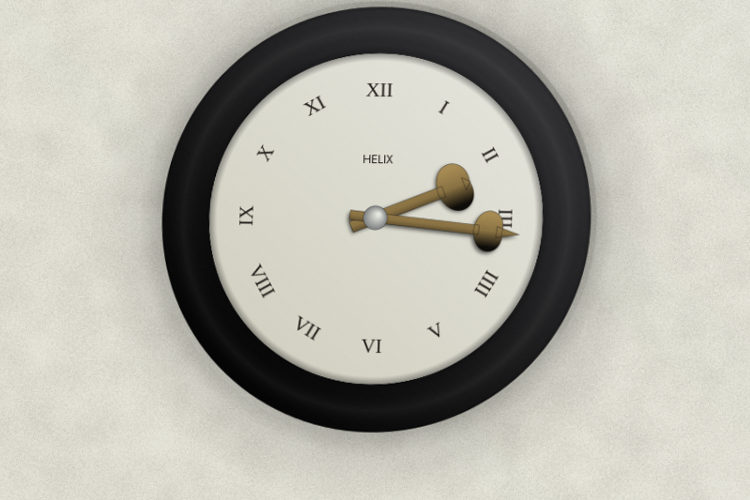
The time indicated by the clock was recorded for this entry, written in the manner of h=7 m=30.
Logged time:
h=2 m=16
